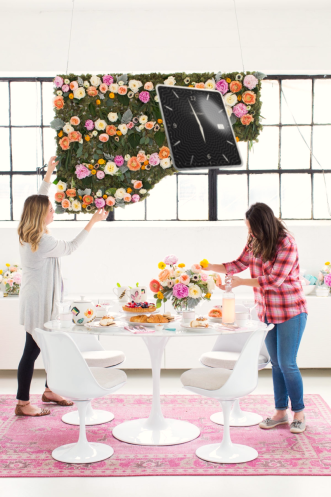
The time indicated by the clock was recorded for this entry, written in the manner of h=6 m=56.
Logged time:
h=5 m=58
